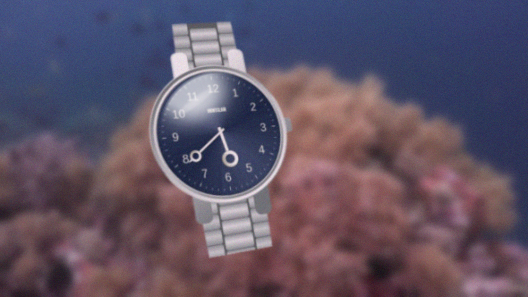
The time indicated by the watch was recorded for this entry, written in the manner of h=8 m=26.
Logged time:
h=5 m=39
